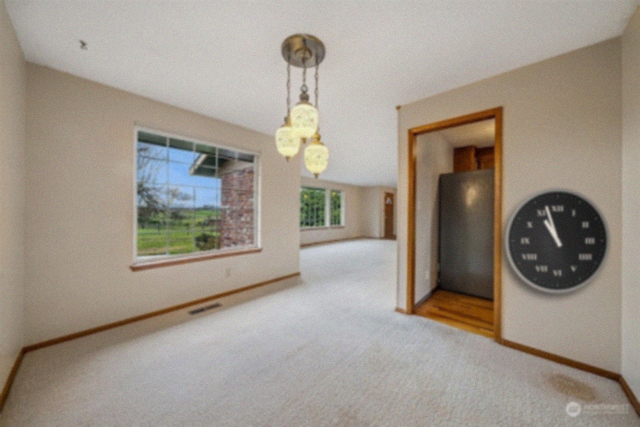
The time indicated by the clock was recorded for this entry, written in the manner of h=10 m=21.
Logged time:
h=10 m=57
